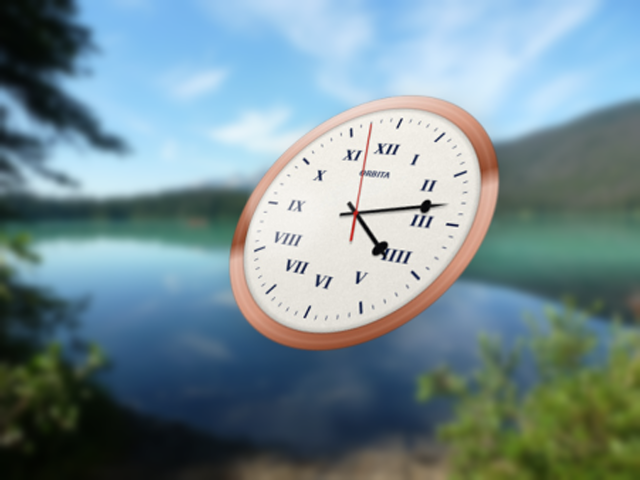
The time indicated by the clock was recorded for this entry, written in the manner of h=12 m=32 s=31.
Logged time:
h=4 m=12 s=57
